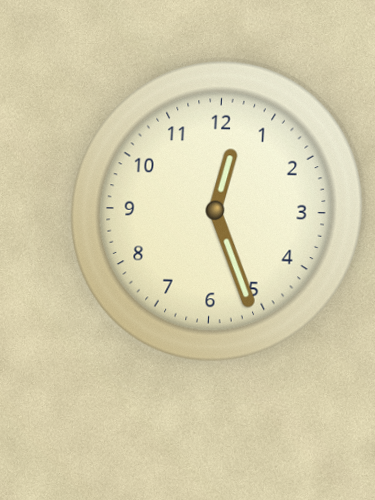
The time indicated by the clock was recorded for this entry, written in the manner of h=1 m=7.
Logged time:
h=12 m=26
